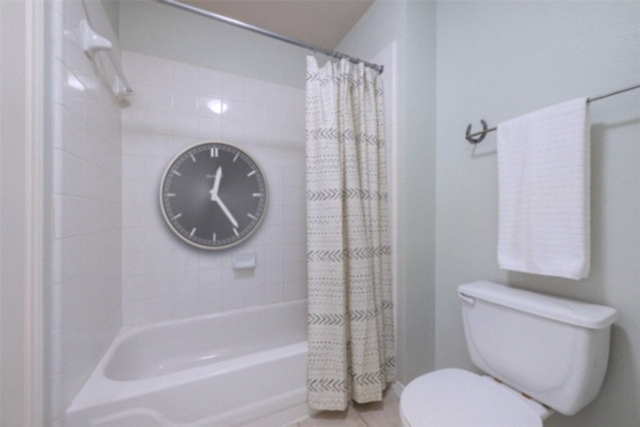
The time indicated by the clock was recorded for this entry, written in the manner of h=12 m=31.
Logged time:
h=12 m=24
